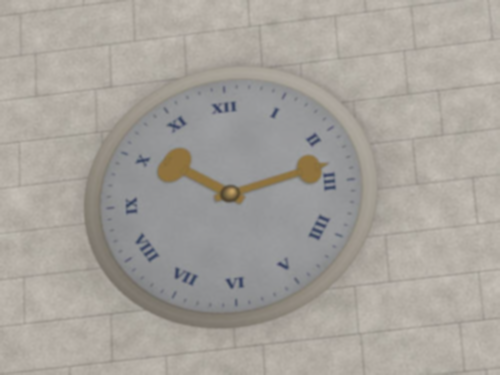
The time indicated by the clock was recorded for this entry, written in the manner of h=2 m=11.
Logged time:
h=10 m=13
